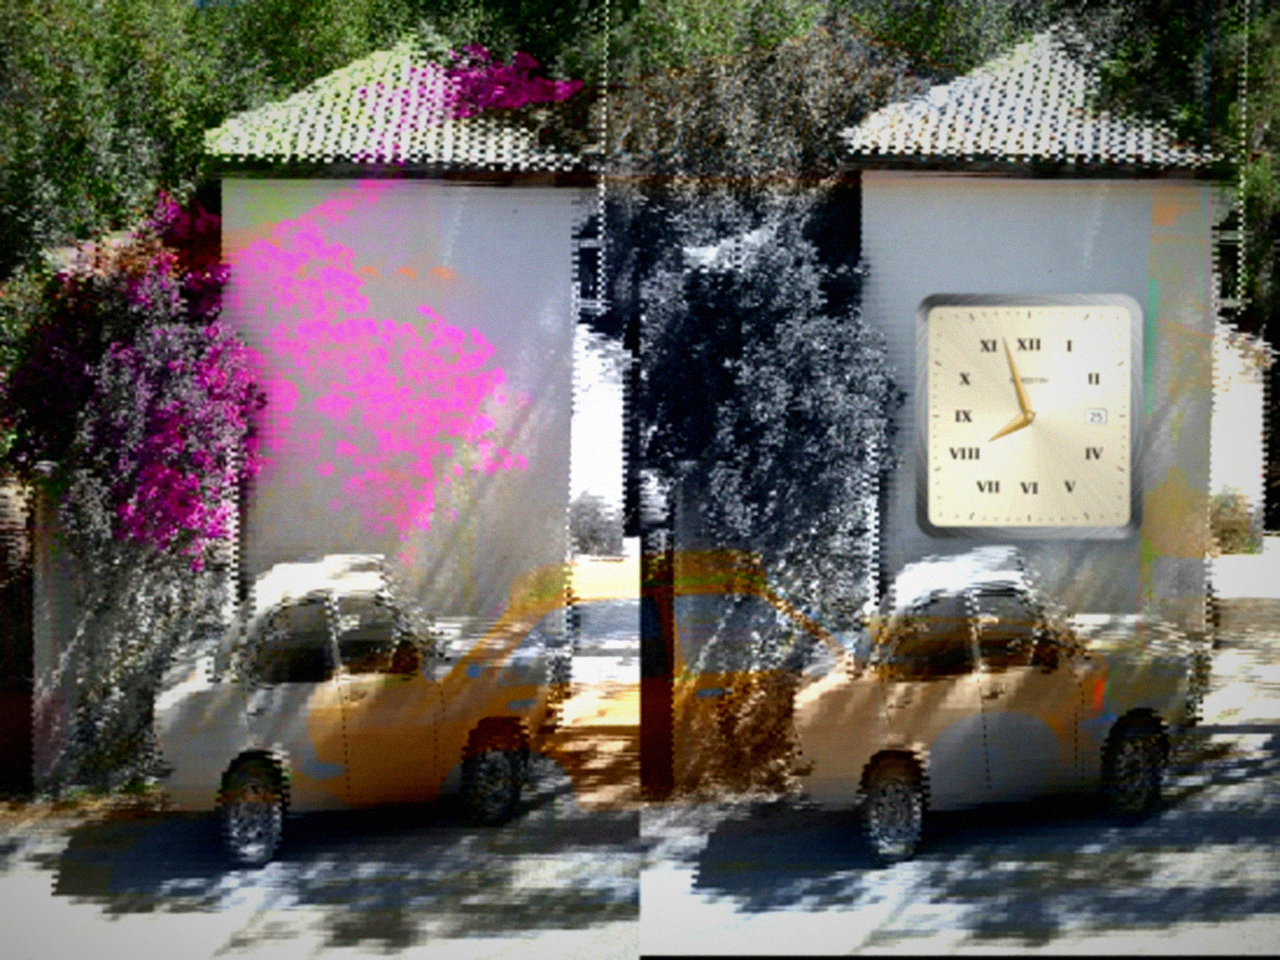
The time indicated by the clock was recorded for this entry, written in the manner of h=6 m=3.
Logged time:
h=7 m=57
